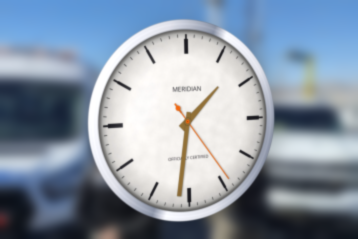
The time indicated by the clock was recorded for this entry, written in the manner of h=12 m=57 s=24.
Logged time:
h=1 m=31 s=24
